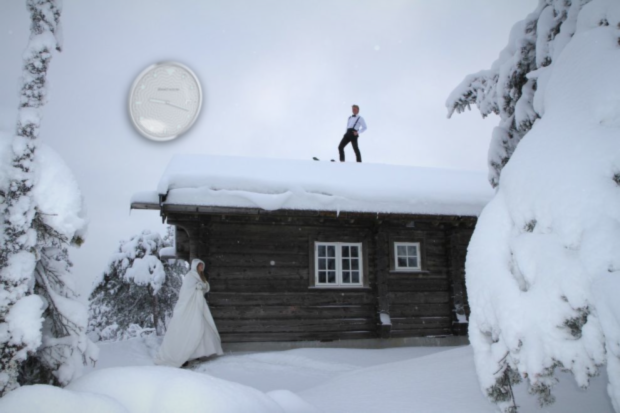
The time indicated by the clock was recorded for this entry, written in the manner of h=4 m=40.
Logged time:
h=9 m=18
